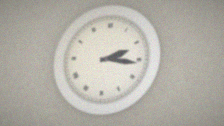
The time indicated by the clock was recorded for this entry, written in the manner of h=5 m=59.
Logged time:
h=2 m=16
